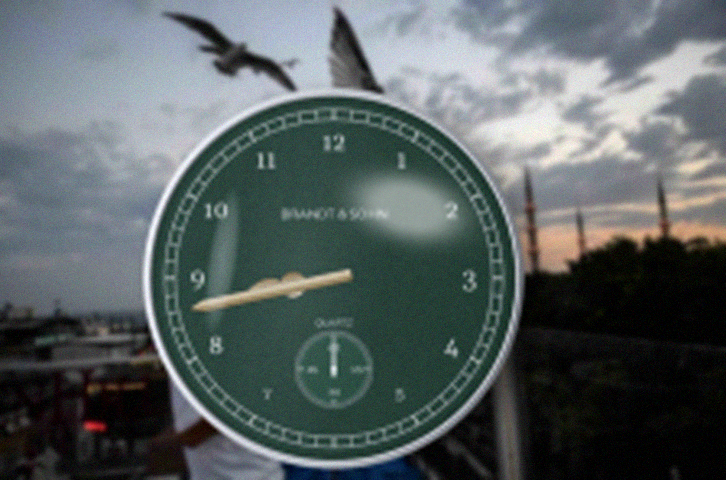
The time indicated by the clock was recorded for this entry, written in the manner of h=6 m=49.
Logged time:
h=8 m=43
